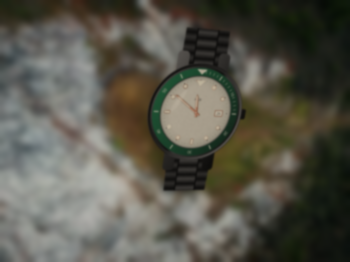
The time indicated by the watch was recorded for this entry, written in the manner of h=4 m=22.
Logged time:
h=11 m=51
